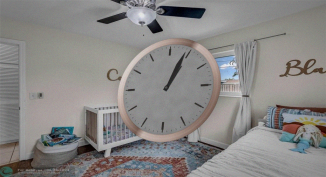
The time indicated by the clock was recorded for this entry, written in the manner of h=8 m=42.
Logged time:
h=1 m=4
